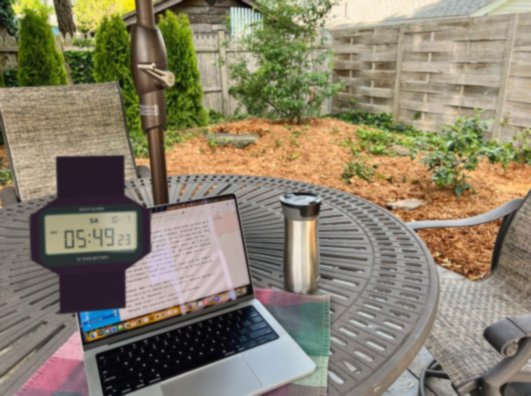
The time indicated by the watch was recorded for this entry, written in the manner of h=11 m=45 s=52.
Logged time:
h=5 m=49 s=23
